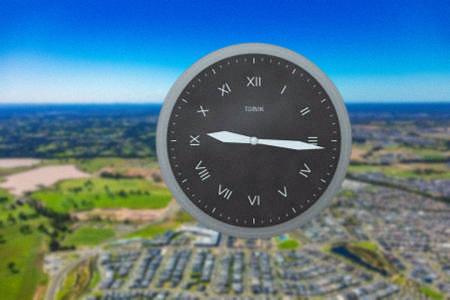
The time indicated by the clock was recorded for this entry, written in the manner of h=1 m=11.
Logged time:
h=9 m=16
